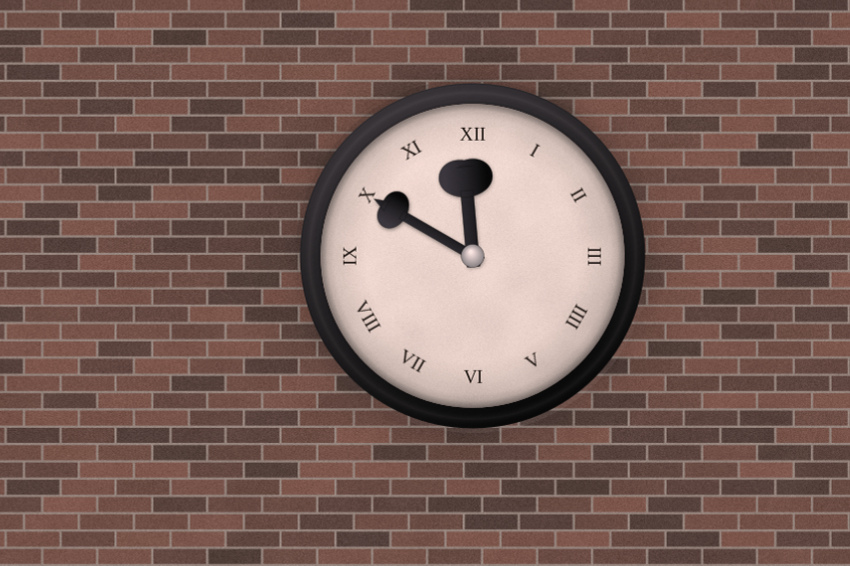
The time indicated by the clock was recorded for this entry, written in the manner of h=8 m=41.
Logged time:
h=11 m=50
